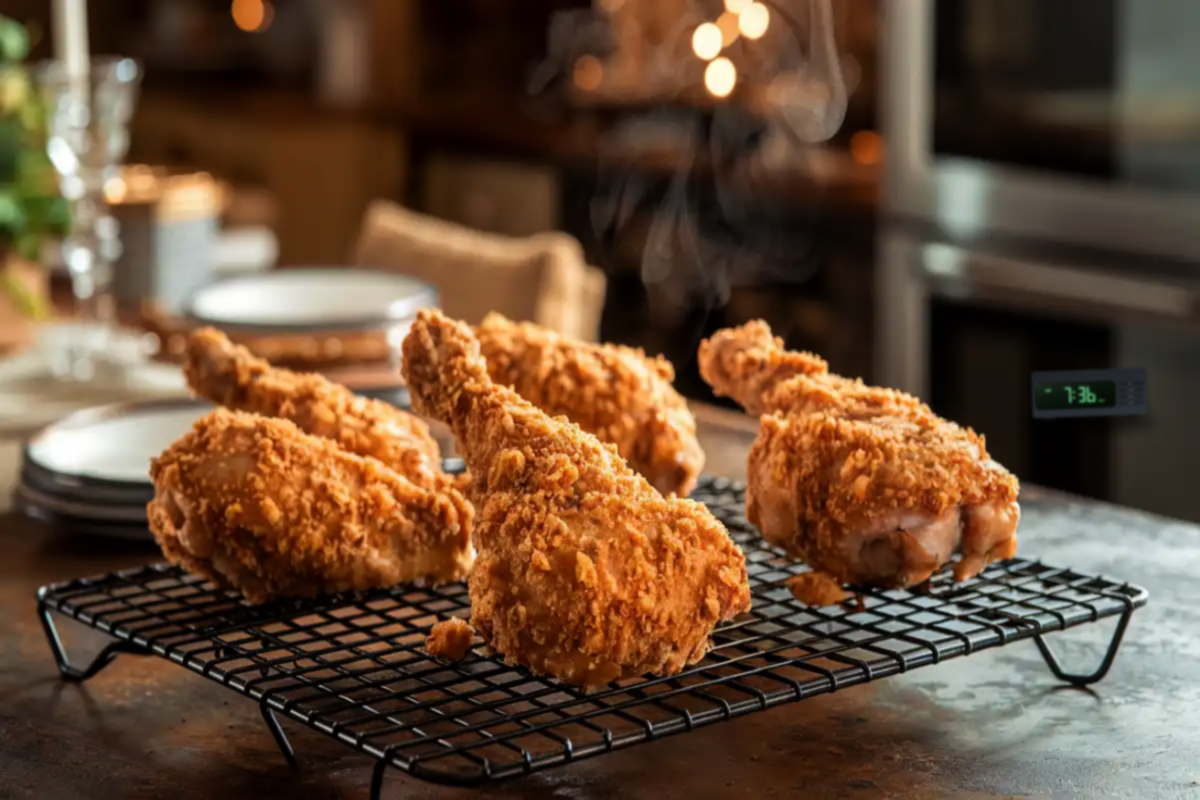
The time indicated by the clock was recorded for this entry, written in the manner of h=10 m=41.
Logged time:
h=7 m=36
